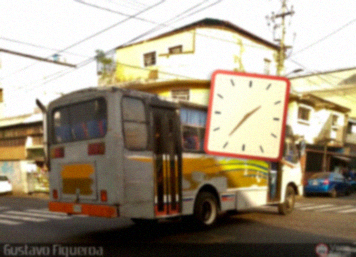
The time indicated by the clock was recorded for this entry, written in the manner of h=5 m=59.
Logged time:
h=1 m=36
